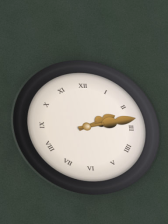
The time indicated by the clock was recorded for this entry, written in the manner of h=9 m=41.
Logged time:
h=2 m=13
